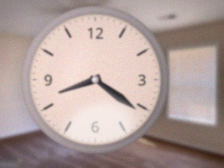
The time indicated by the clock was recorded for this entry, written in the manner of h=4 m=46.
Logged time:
h=8 m=21
